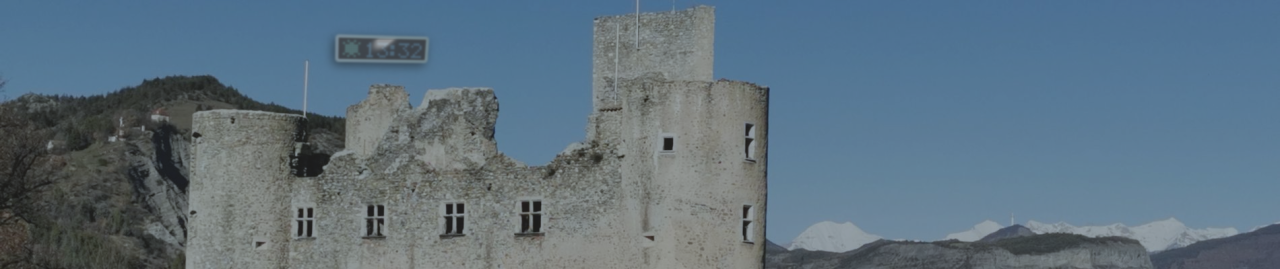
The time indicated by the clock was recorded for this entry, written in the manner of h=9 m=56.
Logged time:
h=13 m=32
